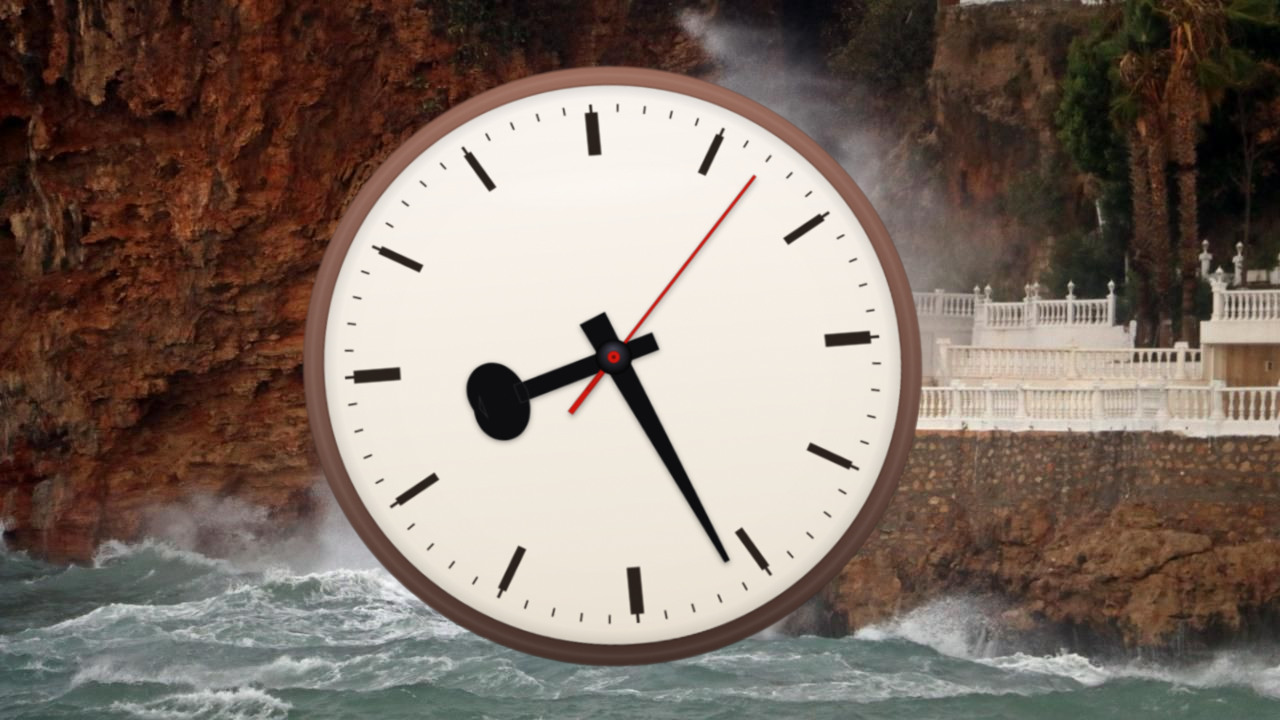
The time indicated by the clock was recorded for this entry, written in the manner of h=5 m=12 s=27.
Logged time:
h=8 m=26 s=7
